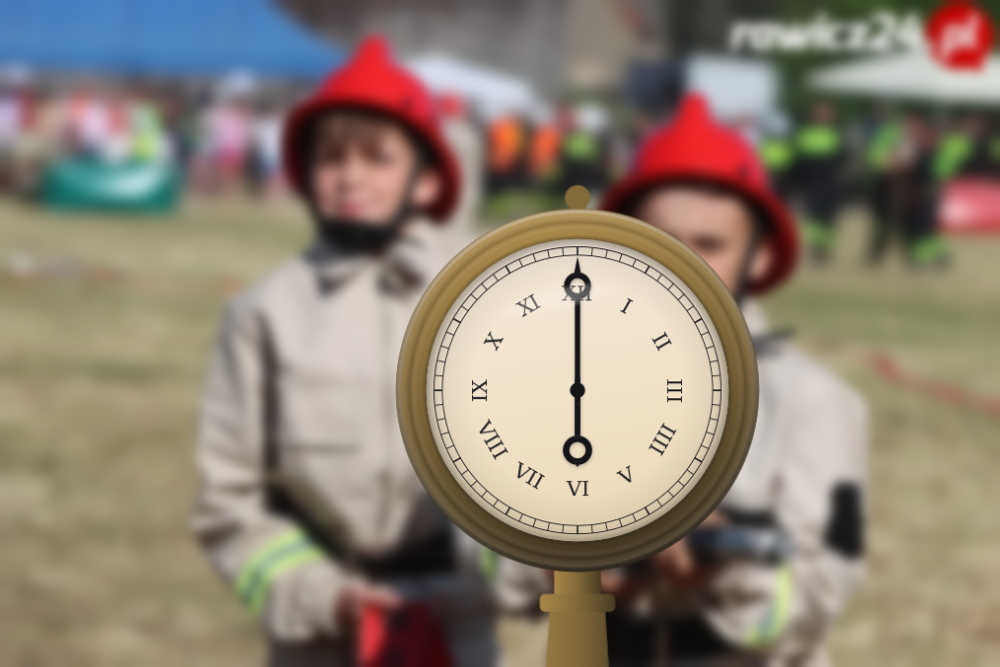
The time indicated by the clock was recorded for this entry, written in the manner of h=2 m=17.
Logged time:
h=6 m=0
